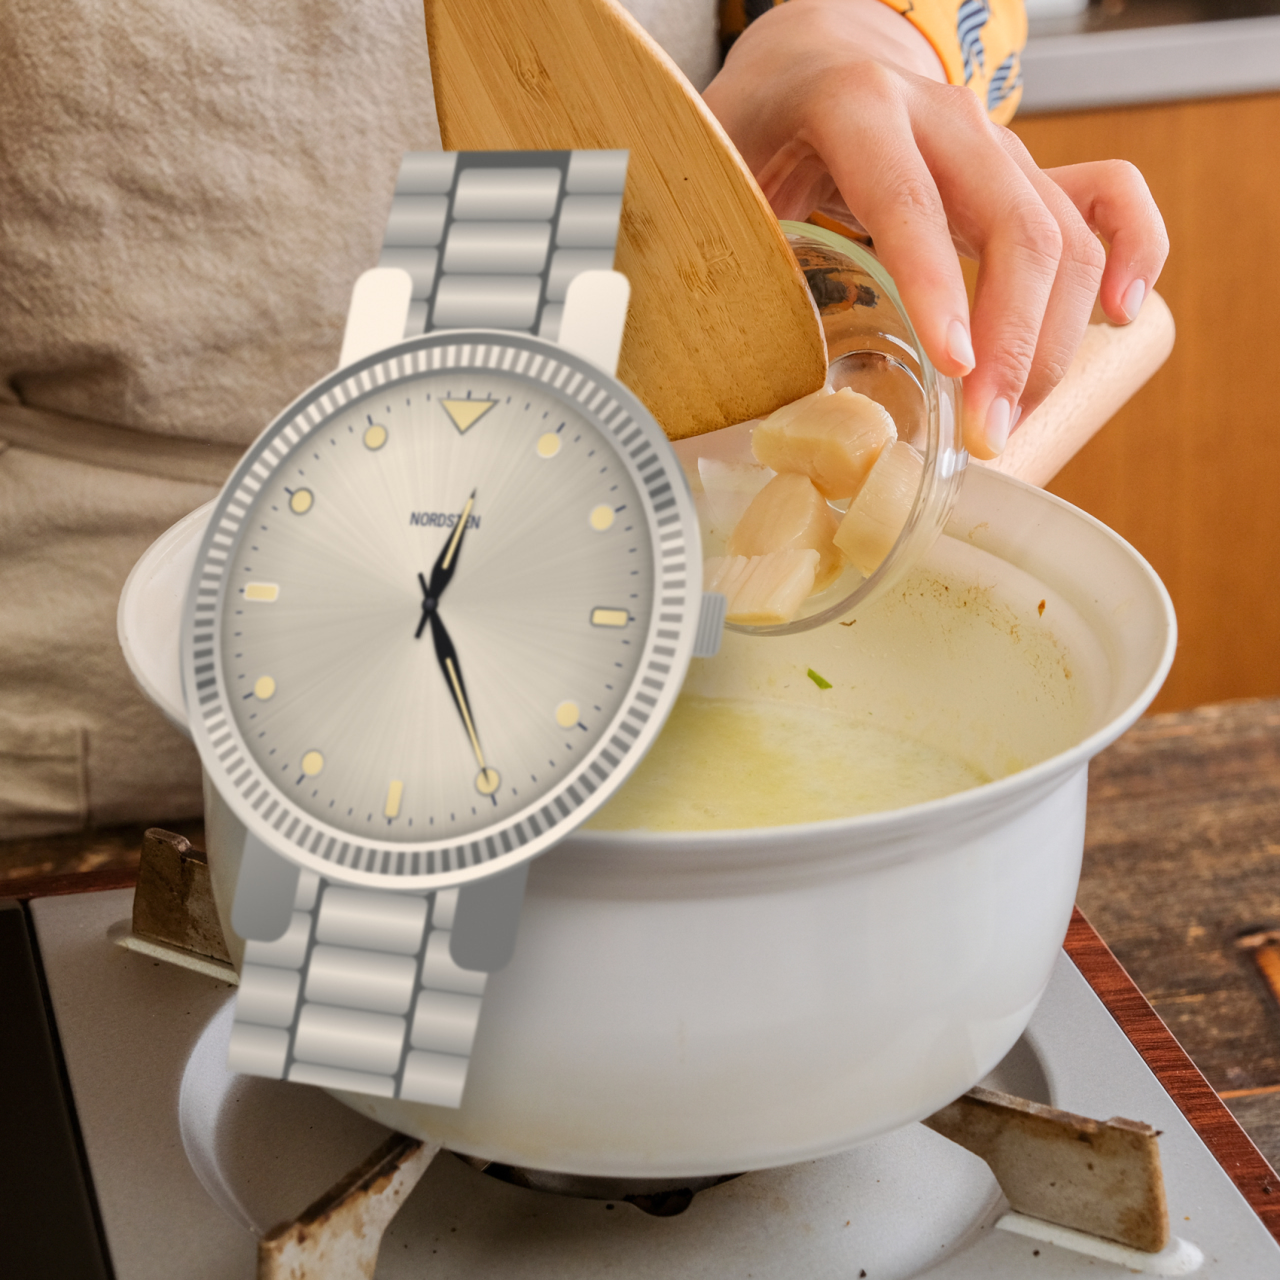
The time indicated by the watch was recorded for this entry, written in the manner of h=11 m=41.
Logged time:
h=12 m=25
